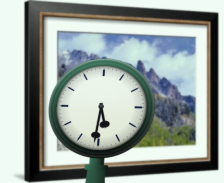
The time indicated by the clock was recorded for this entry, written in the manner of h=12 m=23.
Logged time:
h=5 m=31
